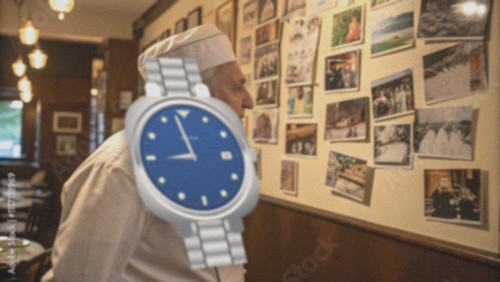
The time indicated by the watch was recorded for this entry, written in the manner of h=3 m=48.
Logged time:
h=8 m=58
